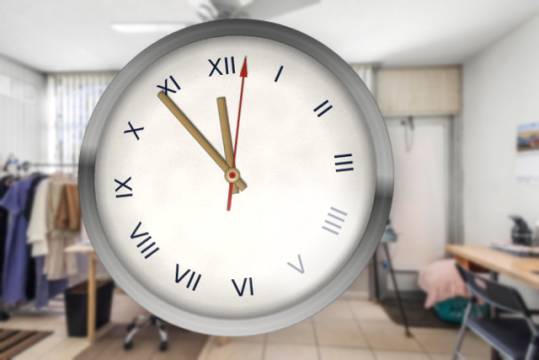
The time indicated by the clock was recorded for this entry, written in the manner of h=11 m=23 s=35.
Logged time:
h=11 m=54 s=2
